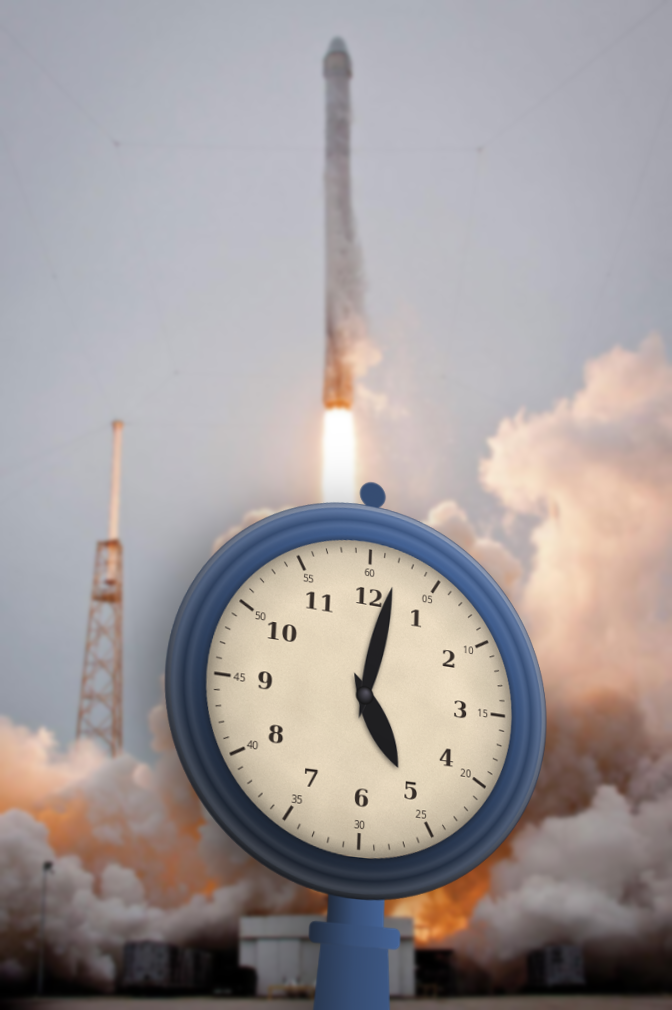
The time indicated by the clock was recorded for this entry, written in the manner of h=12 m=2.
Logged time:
h=5 m=2
